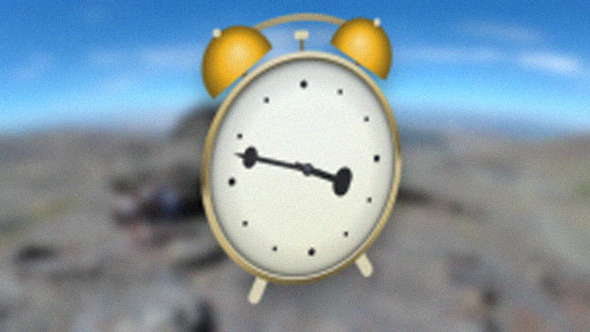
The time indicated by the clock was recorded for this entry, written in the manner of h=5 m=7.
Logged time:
h=3 m=48
